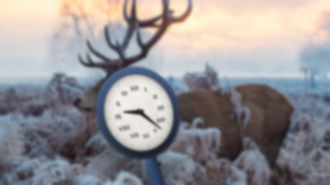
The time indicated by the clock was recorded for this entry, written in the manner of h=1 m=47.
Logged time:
h=9 m=23
